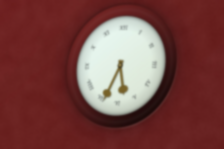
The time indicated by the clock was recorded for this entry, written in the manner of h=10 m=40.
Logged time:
h=5 m=34
